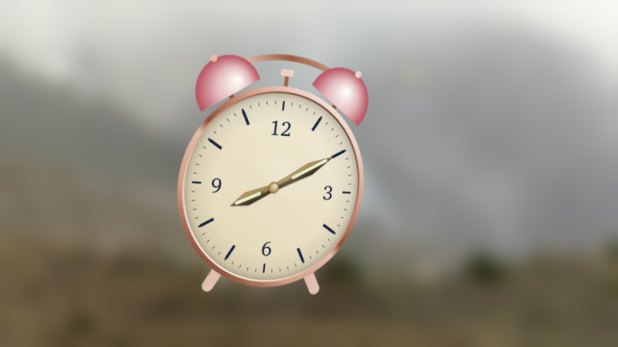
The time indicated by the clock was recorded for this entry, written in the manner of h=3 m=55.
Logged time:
h=8 m=10
